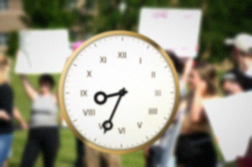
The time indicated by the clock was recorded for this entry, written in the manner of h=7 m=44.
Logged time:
h=8 m=34
